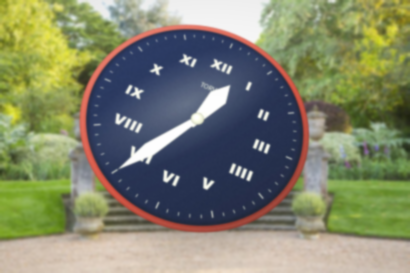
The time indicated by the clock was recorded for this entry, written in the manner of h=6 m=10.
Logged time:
h=12 m=35
